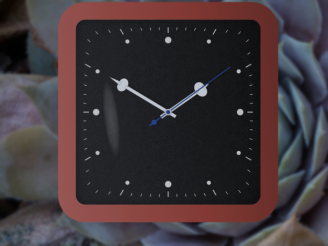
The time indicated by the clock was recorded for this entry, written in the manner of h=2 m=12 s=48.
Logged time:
h=1 m=50 s=9
